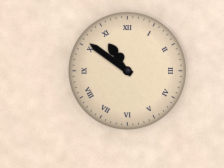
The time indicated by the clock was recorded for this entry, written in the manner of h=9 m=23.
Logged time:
h=10 m=51
